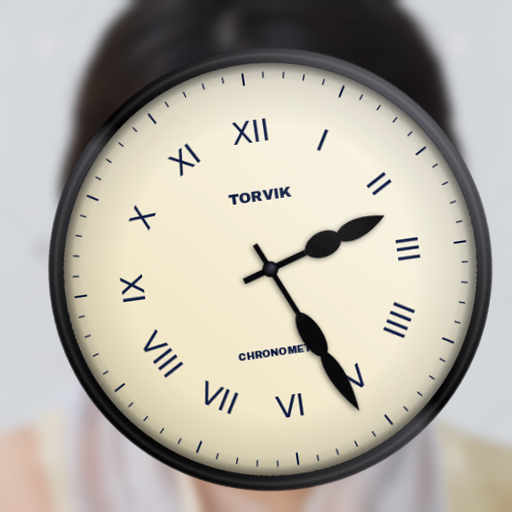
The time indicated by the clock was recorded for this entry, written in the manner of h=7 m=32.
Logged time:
h=2 m=26
